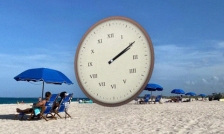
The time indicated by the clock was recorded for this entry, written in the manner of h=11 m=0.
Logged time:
h=2 m=10
